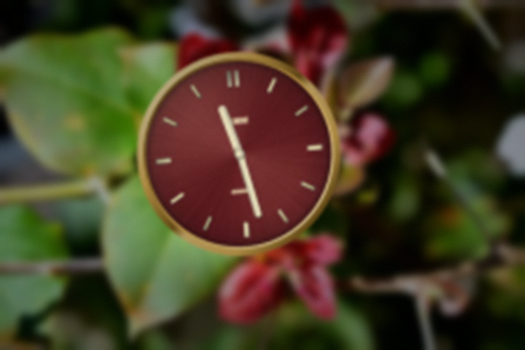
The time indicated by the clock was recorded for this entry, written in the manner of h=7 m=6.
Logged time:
h=11 m=28
